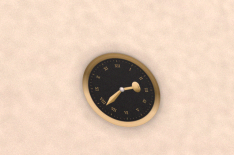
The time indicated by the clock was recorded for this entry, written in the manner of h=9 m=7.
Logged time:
h=2 m=38
